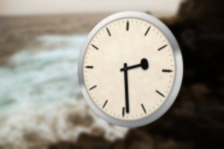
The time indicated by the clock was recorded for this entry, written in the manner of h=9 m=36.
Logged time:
h=2 m=29
